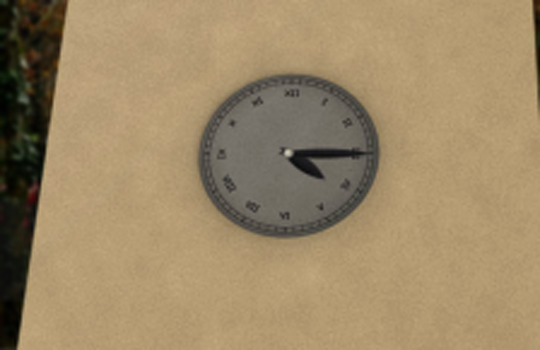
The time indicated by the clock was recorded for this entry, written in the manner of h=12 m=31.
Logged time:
h=4 m=15
